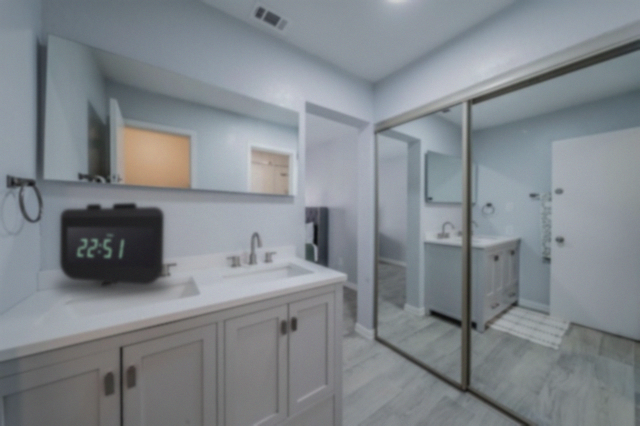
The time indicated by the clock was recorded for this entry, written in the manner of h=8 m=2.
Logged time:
h=22 m=51
